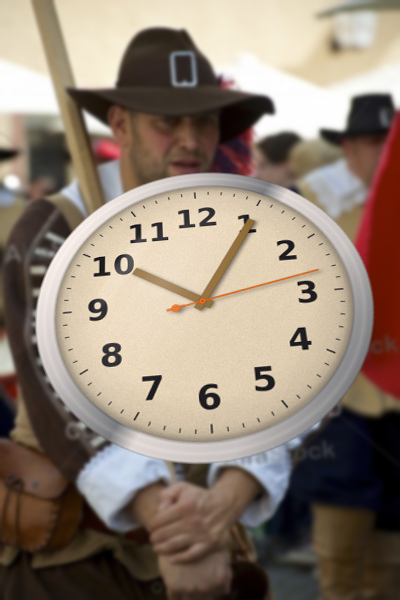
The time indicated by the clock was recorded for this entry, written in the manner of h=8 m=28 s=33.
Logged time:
h=10 m=5 s=13
